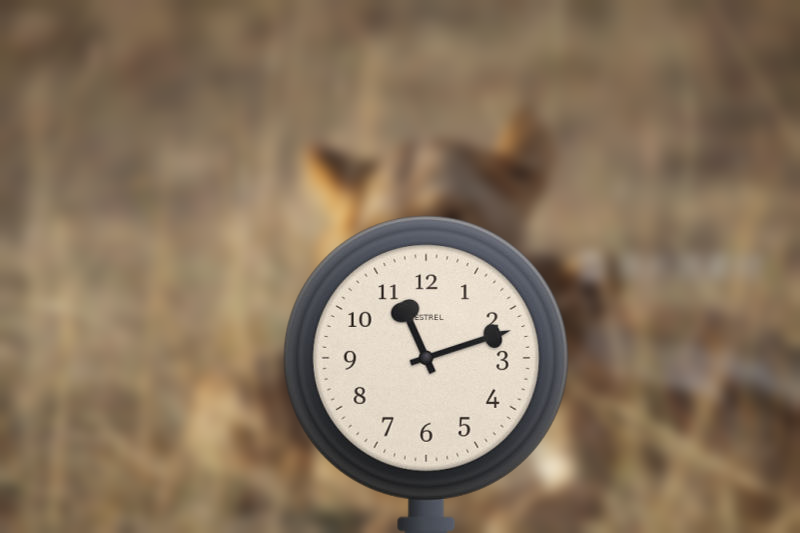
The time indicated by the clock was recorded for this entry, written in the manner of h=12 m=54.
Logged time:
h=11 m=12
